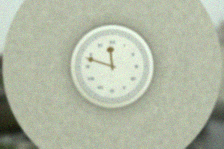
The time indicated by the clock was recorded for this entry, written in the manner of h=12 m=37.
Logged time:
h=11 m=48
